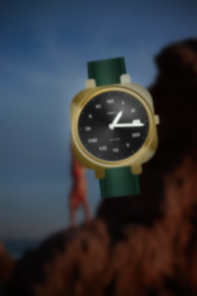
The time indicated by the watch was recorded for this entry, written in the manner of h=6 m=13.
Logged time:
h=1 m=16
